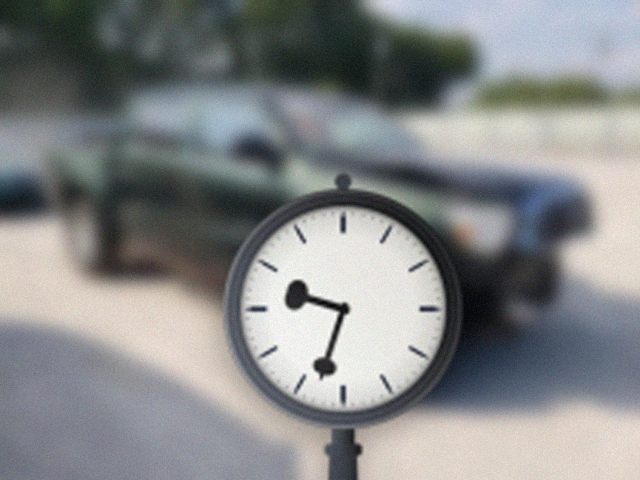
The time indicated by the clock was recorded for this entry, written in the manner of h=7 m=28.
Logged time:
h=9 m=33
